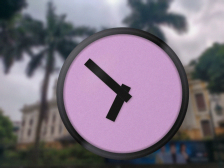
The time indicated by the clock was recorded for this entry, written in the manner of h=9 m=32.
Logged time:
h=6 m=52
